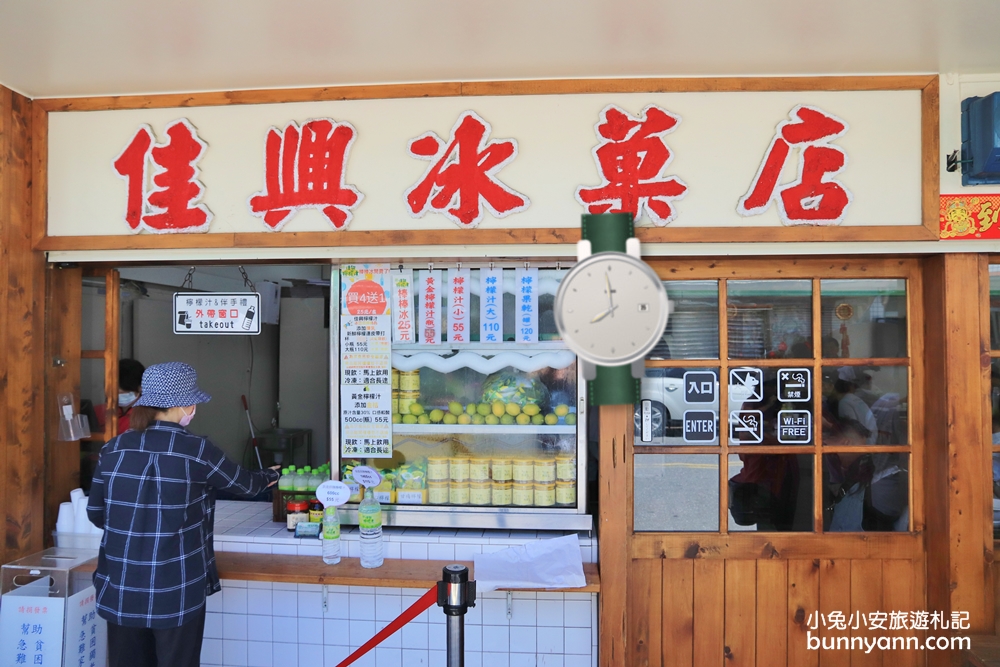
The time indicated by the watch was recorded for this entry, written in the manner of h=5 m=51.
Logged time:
h=7 m=59
